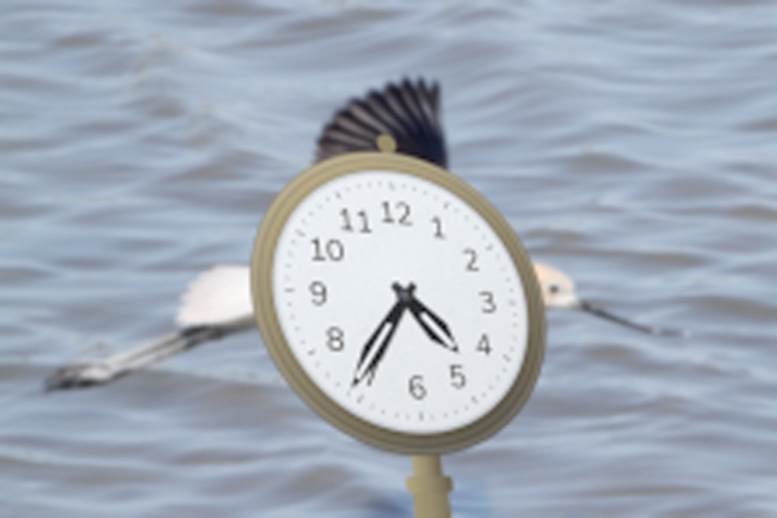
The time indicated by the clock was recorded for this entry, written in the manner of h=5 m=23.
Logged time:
h=4 m=36
